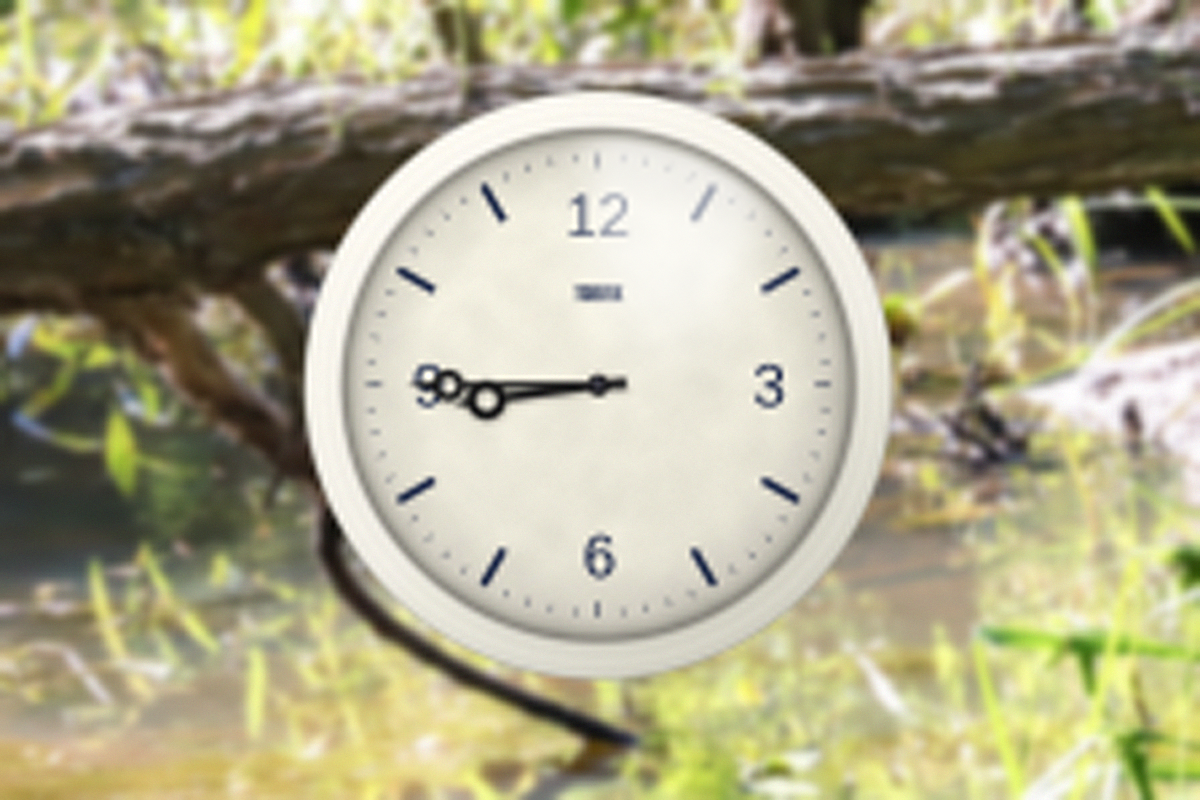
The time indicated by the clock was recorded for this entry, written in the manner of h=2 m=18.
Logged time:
h=8 m=45
